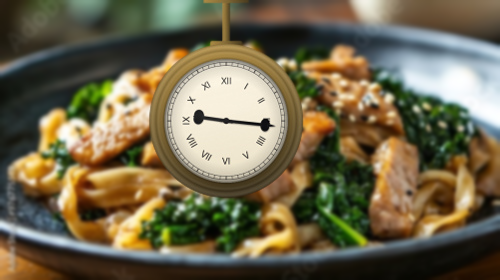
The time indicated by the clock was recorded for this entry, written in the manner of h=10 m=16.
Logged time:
h=9 m=16
